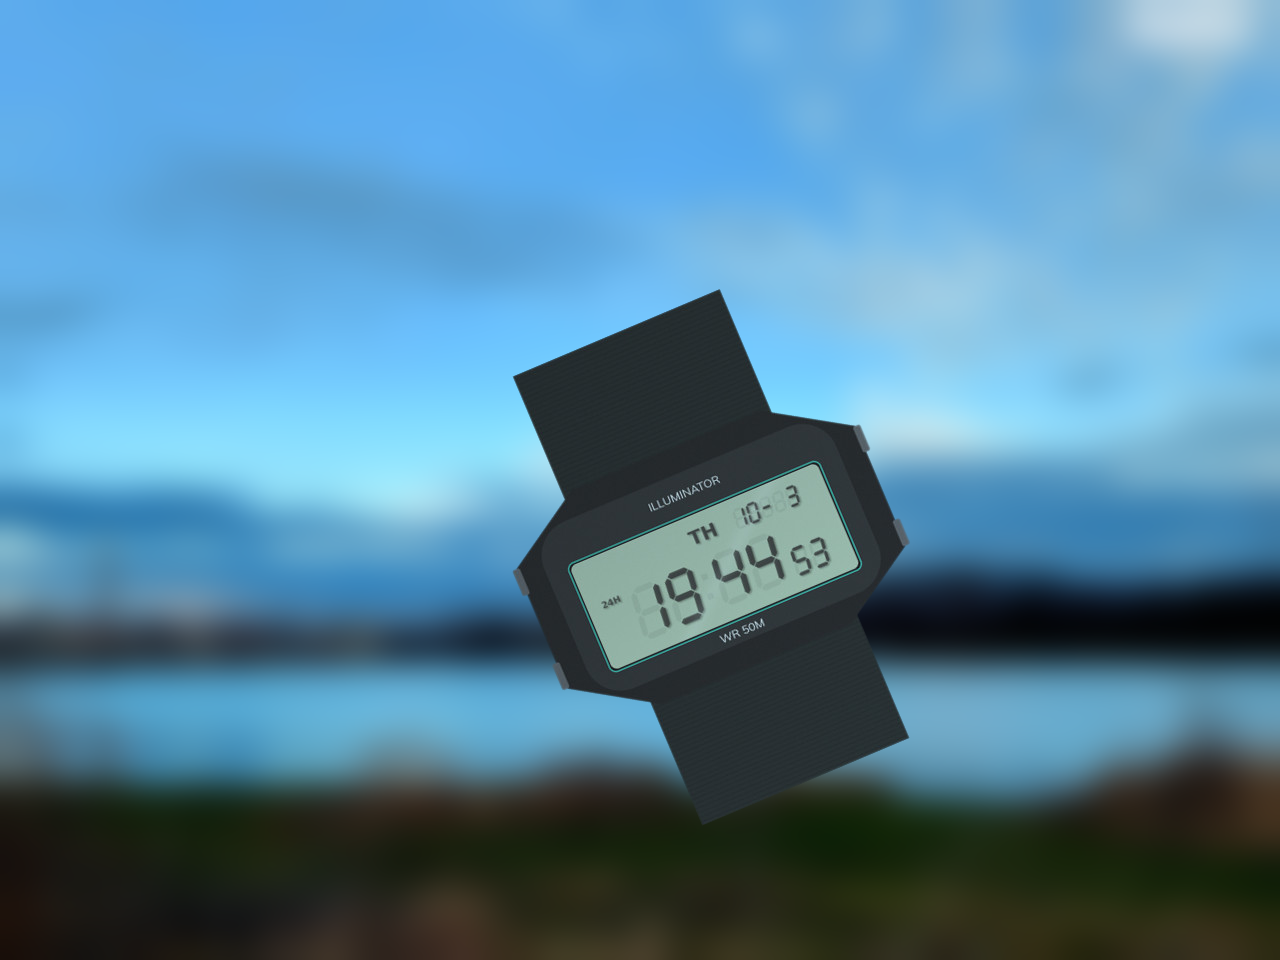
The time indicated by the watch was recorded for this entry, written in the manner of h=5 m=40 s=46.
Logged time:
h=19 m=44 s=53
